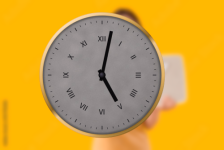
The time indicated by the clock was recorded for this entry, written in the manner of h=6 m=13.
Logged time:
h=5 m=2
